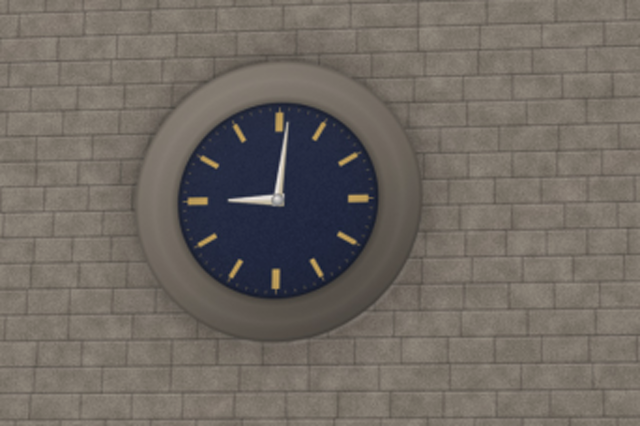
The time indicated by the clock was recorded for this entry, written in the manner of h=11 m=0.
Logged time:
h=9 m=1
